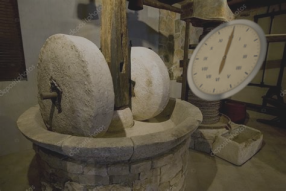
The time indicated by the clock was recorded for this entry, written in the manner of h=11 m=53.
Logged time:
h=6 m=0
